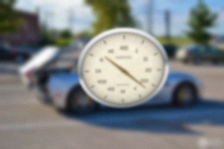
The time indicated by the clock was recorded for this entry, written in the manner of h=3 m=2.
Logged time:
h=10 m=22
